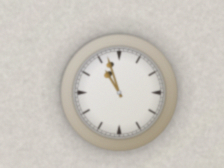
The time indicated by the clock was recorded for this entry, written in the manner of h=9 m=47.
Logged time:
h=10 m=57
